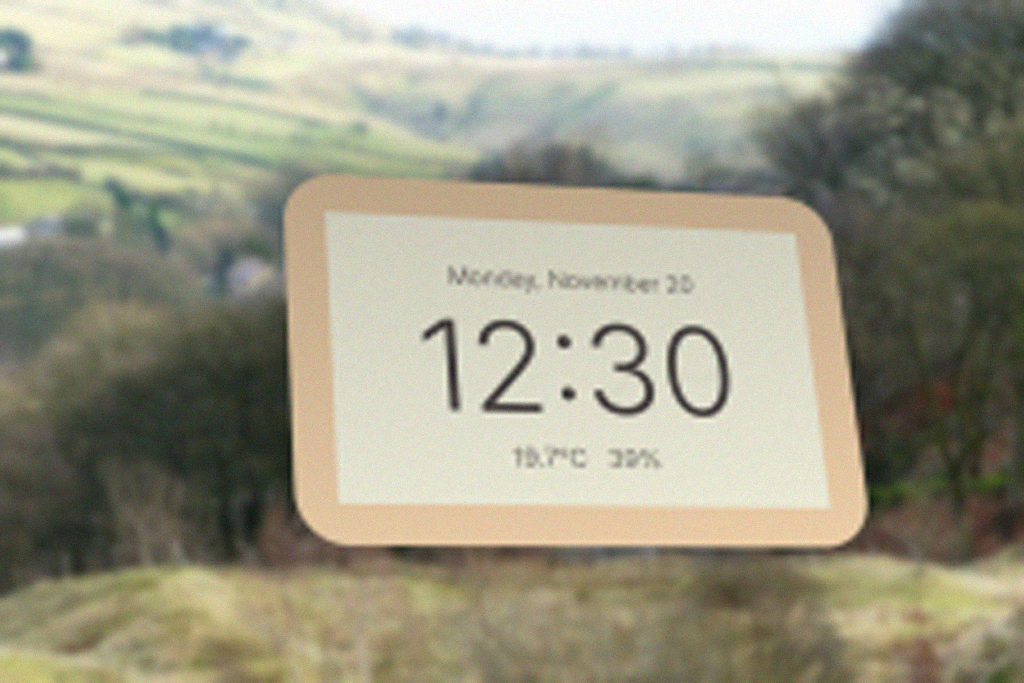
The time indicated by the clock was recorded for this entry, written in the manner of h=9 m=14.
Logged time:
h=12 m=30
